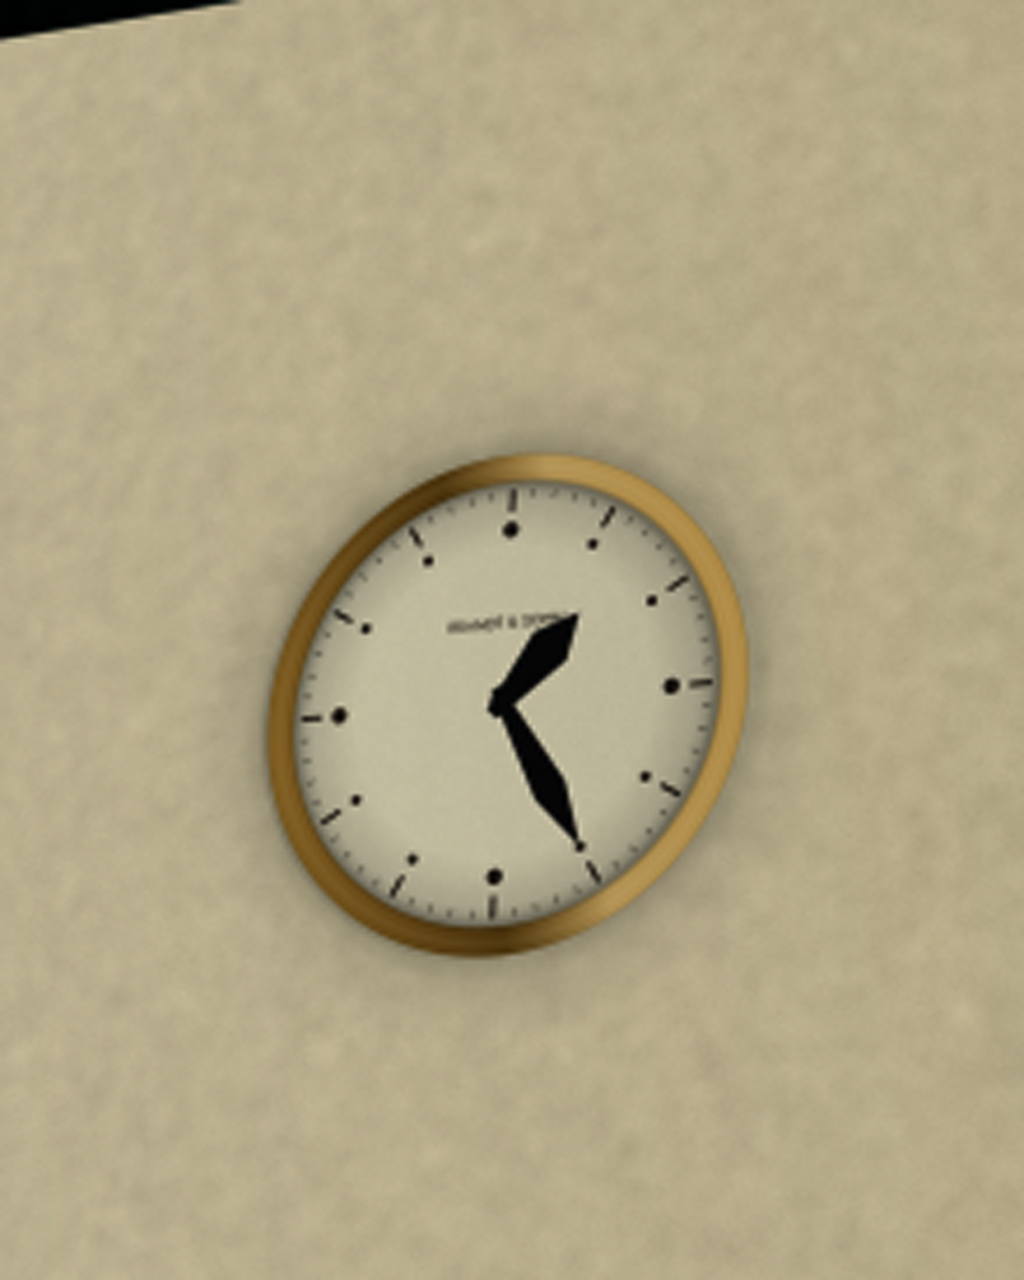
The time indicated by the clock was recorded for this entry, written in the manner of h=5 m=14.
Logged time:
h=1 m=25
